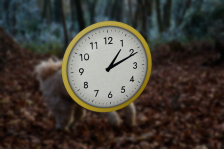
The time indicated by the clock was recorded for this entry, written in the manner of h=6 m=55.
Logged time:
h=1 m=11
